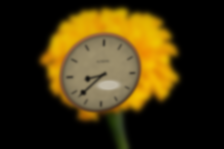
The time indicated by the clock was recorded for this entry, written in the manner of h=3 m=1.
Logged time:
h=8 m=38
